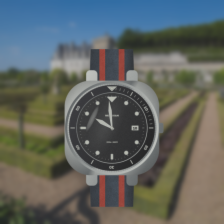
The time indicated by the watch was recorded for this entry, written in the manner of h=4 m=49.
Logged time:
h=9 m=59
